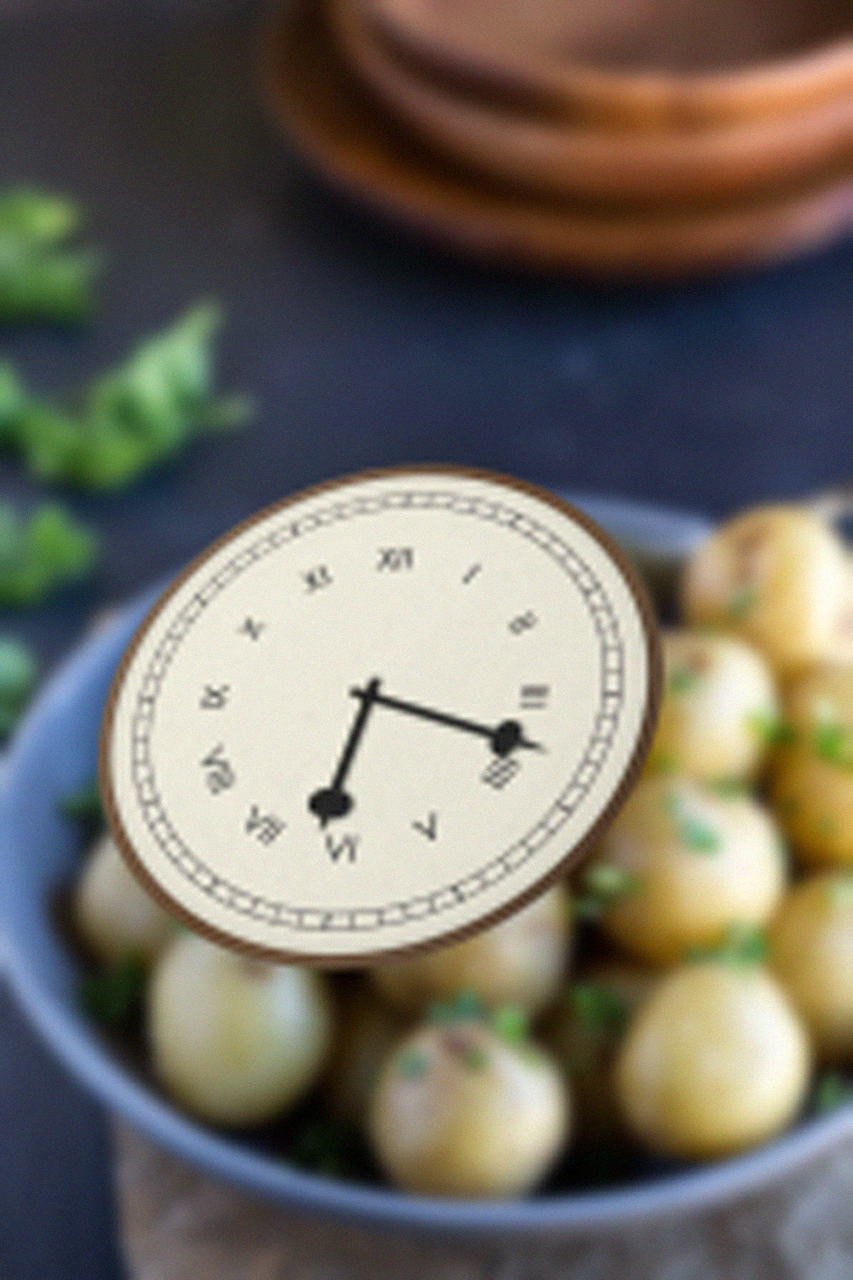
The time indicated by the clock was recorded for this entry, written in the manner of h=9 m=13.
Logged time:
h=6 m=18
